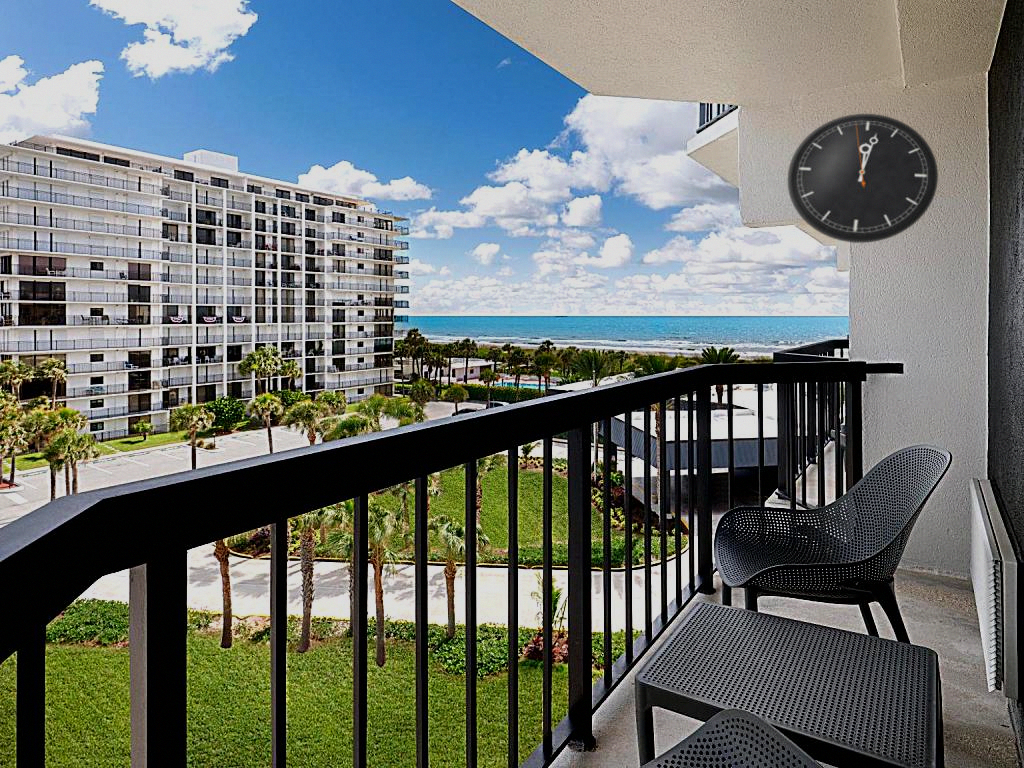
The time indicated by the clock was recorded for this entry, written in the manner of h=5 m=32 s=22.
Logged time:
h=12 m=1 s=58
